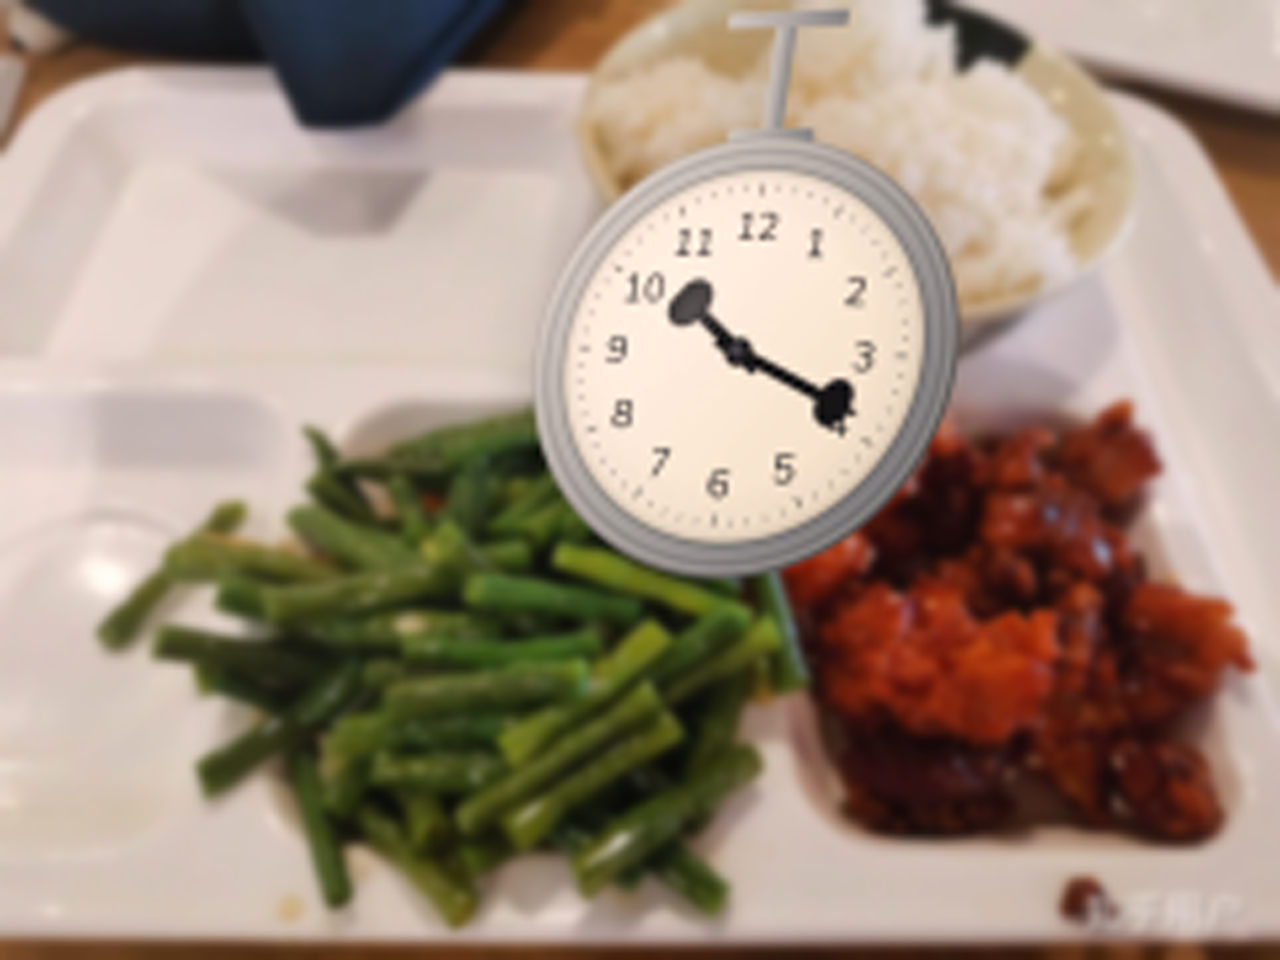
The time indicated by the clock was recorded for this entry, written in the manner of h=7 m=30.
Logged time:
h=10 m=19
